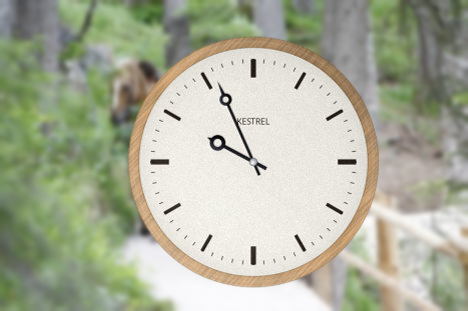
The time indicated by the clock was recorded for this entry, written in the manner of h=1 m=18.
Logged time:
h=9 m=56
